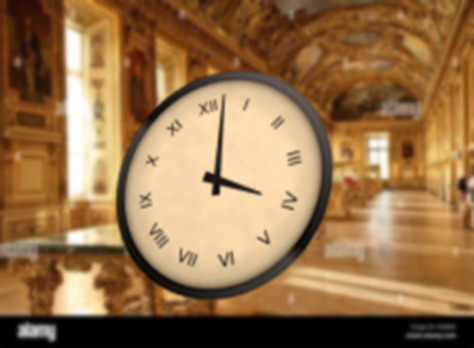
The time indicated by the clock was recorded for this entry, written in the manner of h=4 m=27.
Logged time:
h=4 m=2
